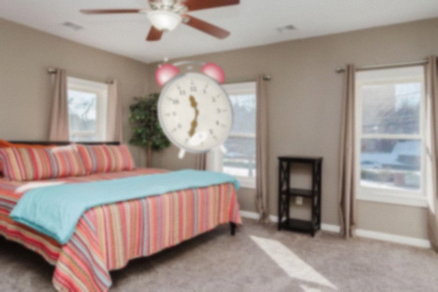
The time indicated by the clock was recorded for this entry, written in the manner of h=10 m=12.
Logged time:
h=11 m=34
